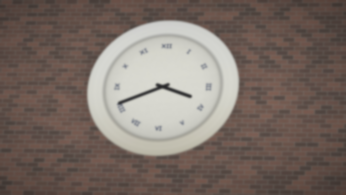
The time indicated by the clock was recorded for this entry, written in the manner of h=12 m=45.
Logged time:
h=3 m=41
